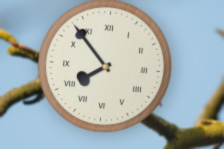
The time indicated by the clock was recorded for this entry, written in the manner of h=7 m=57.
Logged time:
h=7 m=53
